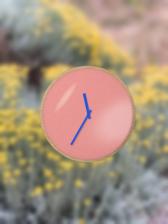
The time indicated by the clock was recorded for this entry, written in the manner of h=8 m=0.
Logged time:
h=11 m=35
